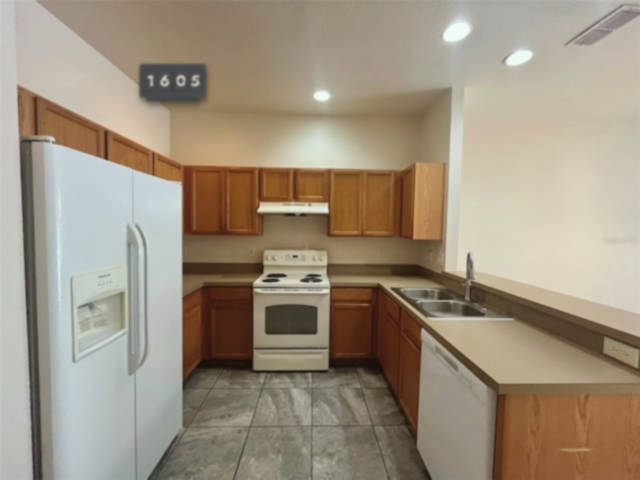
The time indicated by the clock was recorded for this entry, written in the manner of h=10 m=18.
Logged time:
h=16 m=5
